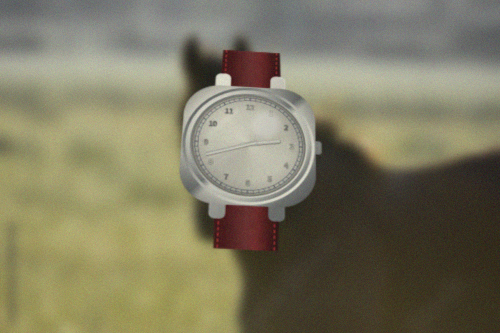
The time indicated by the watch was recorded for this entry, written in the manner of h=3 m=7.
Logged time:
h=2 m=42
